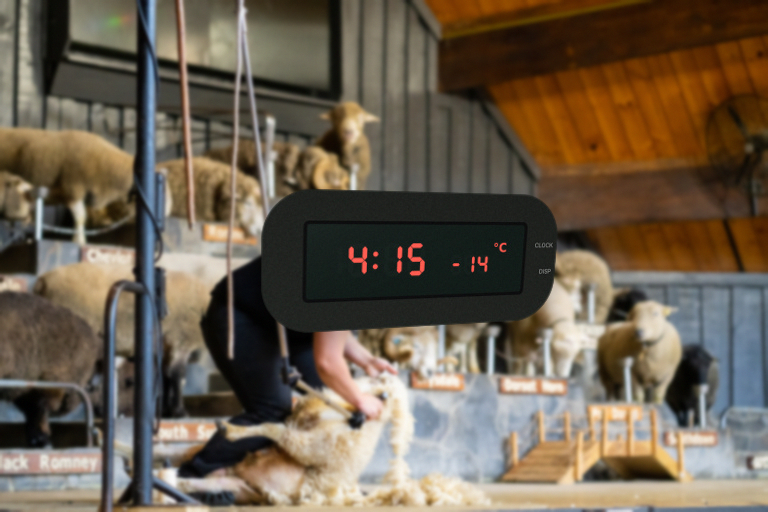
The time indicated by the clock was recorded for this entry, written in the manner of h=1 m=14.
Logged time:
h=4 m=15
